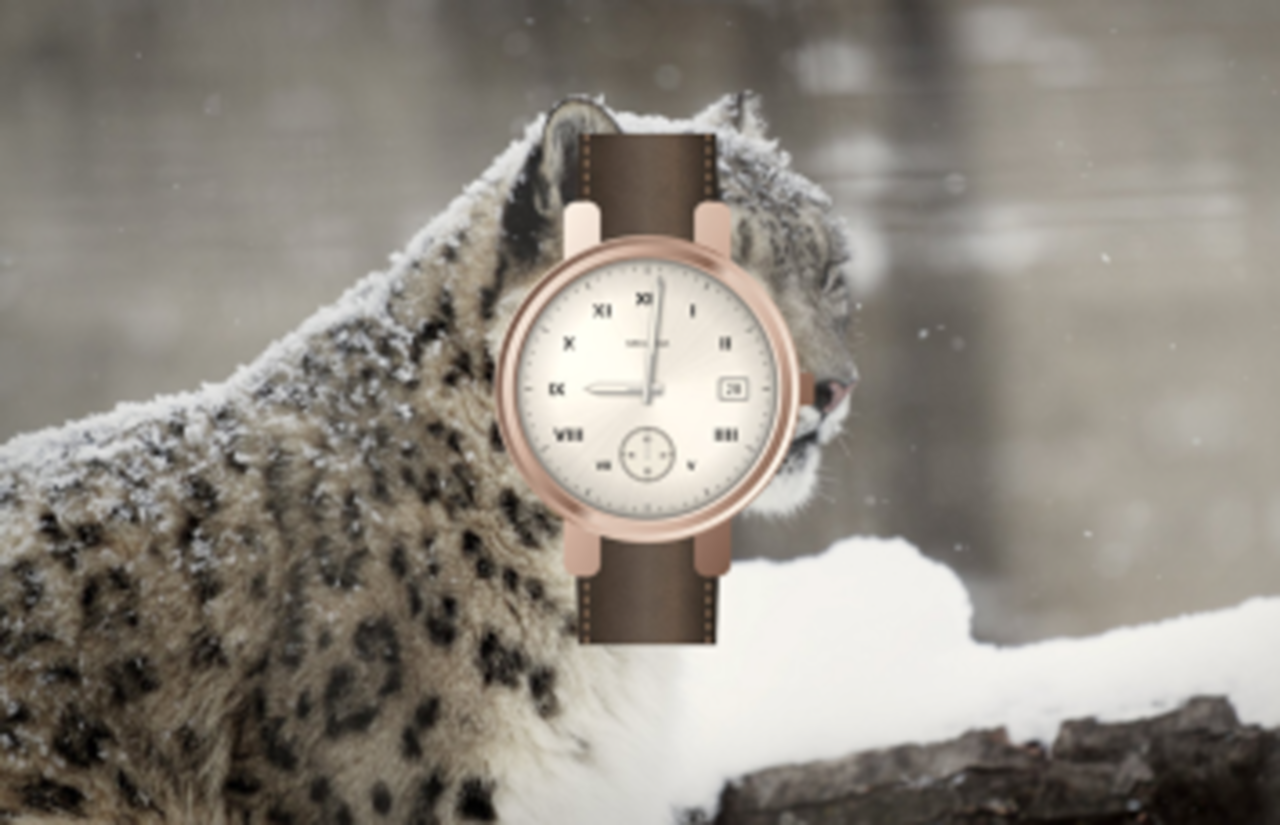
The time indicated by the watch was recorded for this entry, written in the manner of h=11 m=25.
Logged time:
h=9 m=1
